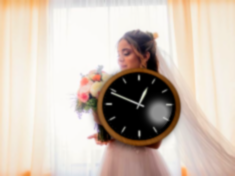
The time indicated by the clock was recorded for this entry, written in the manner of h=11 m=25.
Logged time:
h=12 m=49
